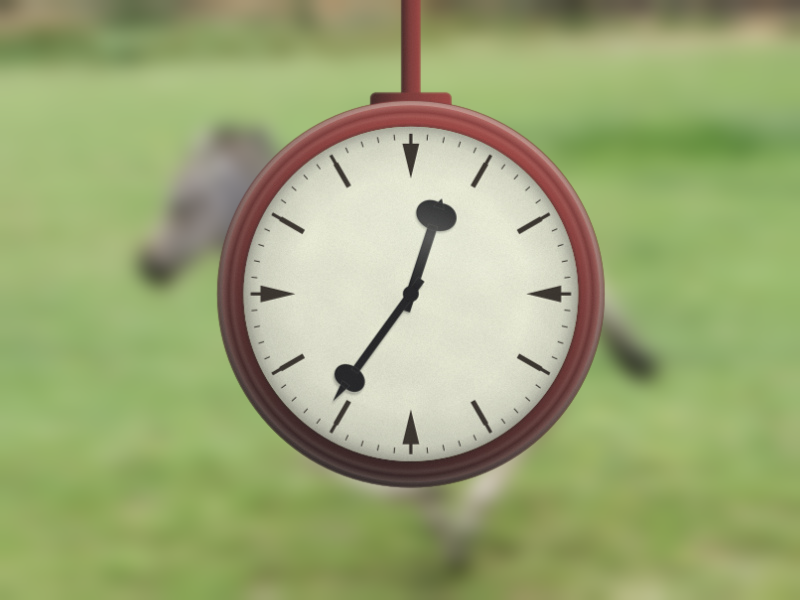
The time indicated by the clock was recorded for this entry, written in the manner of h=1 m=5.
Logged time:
h=12 m=36
